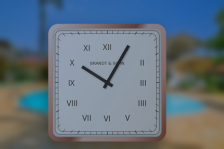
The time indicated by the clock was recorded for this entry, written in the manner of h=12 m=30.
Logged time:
h=10 m=5
